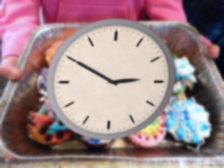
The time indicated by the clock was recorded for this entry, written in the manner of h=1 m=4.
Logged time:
h=2 m=50
